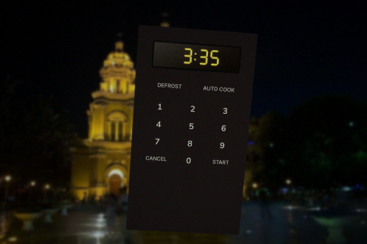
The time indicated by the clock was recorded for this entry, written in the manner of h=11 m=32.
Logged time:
h=3 m=35
